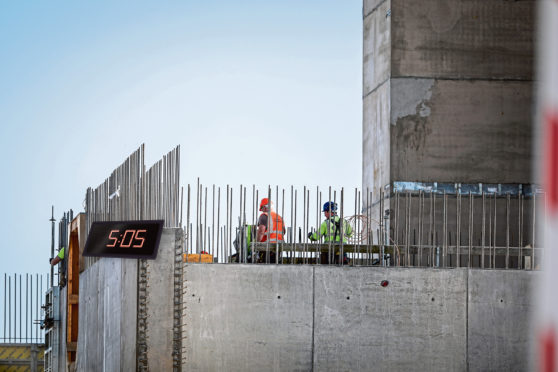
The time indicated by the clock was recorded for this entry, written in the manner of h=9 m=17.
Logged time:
h=5 m=5
